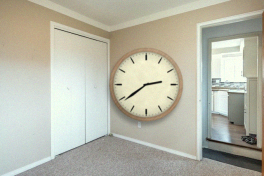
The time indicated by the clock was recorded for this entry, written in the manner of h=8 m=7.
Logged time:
h=2 m=39
